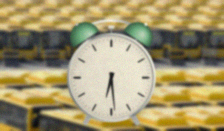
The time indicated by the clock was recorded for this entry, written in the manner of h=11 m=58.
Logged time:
h=6 m=29
